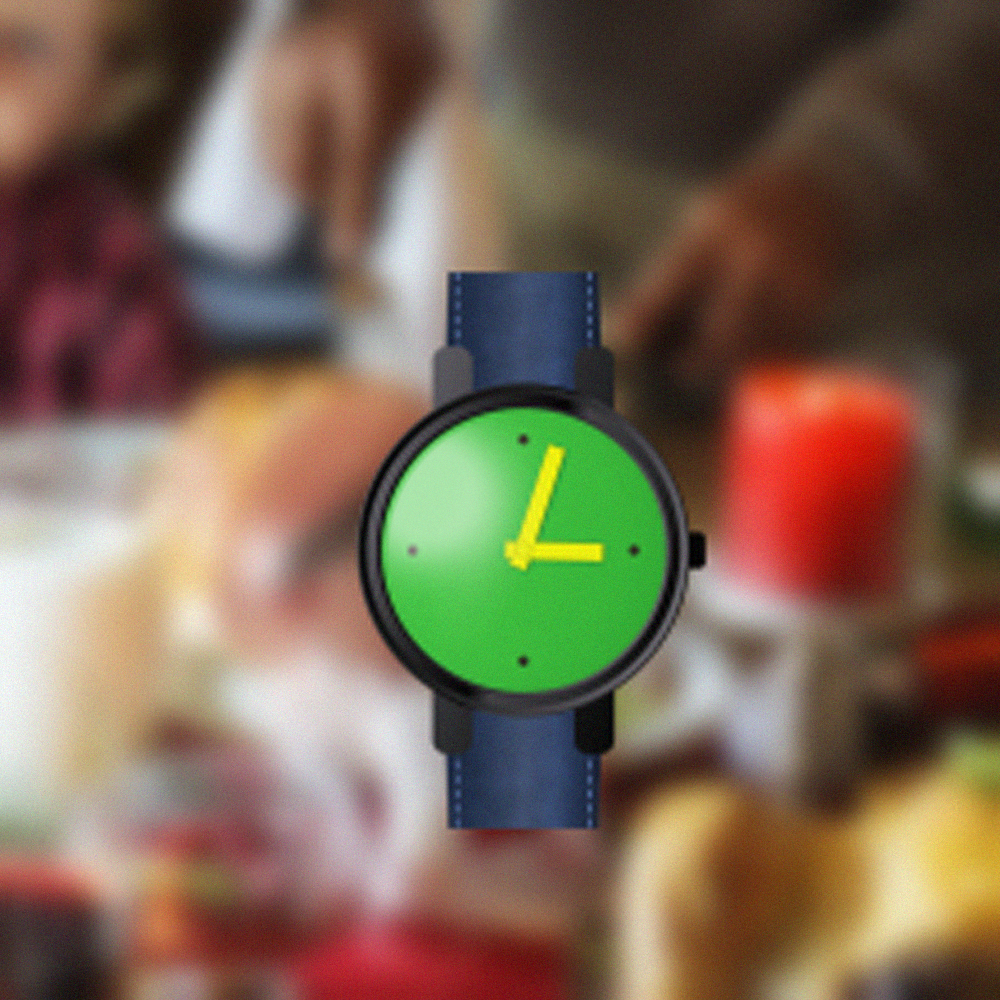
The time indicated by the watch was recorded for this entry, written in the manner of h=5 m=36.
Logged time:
h=3 m=3
